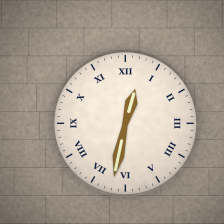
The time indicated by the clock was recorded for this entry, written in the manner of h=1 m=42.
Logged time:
h=12 m=32
